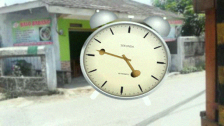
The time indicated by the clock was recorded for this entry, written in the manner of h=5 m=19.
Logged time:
h=4 m=47
